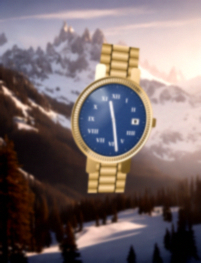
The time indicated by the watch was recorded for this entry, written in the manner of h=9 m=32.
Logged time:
h=11 m=28
